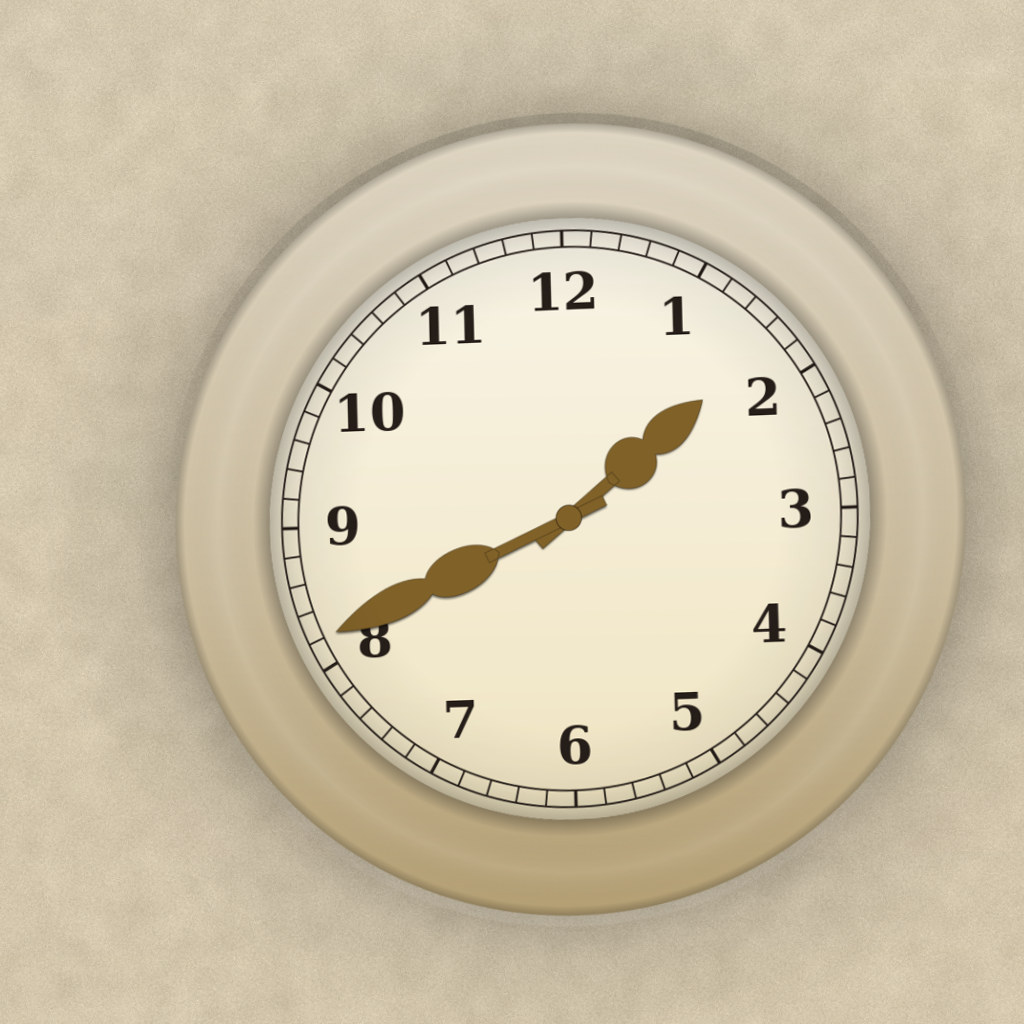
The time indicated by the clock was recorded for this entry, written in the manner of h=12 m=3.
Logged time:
h=1 m=41
